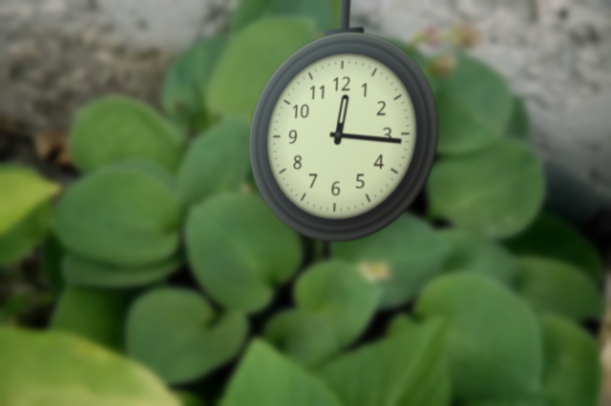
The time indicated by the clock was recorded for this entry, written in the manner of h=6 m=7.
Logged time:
h=12 m=16
